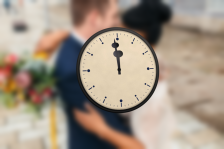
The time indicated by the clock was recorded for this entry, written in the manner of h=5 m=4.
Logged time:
h=11 m=59
